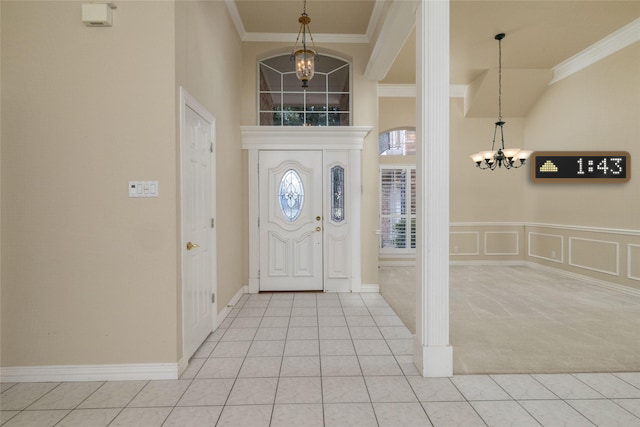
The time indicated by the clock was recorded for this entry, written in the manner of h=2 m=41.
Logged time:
h=1 m=43
